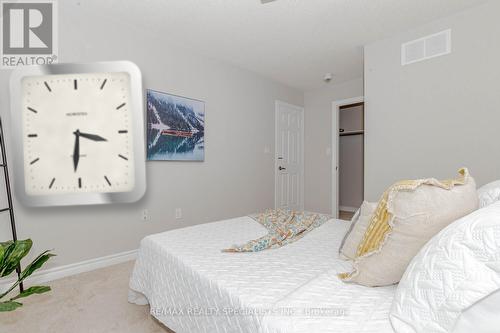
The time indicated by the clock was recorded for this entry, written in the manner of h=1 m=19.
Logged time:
h=3 m=31
